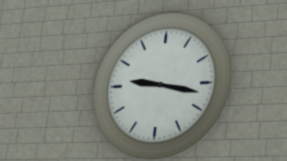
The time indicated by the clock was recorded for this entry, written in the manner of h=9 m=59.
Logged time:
h=9 m=17
